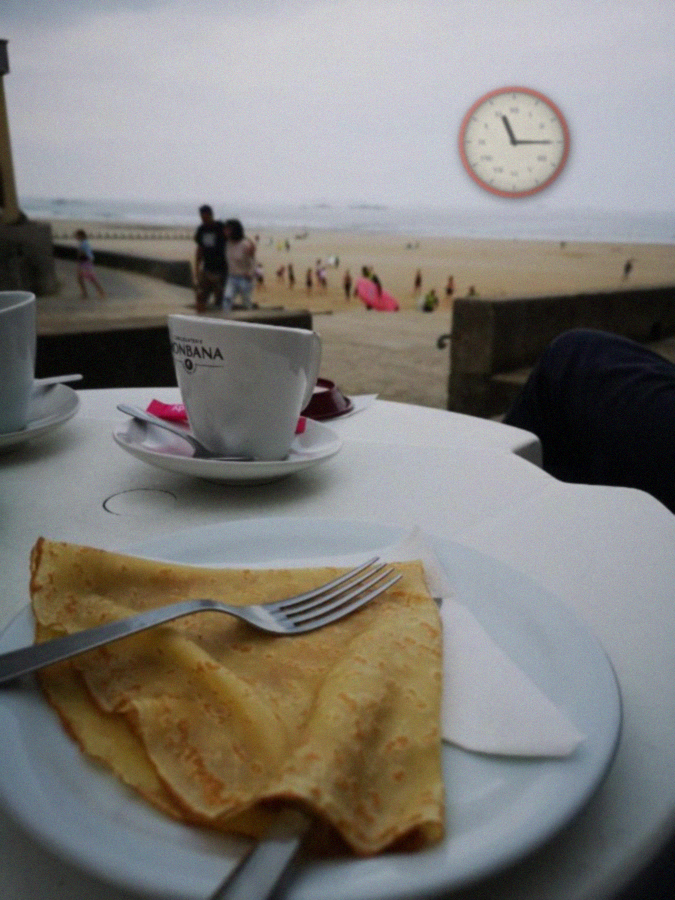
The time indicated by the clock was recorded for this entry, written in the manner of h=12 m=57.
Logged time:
h=11 m=15
